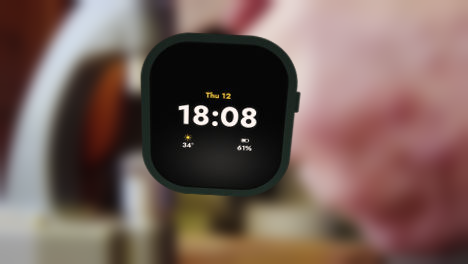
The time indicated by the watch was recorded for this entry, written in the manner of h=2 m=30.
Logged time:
h=18 m=8
